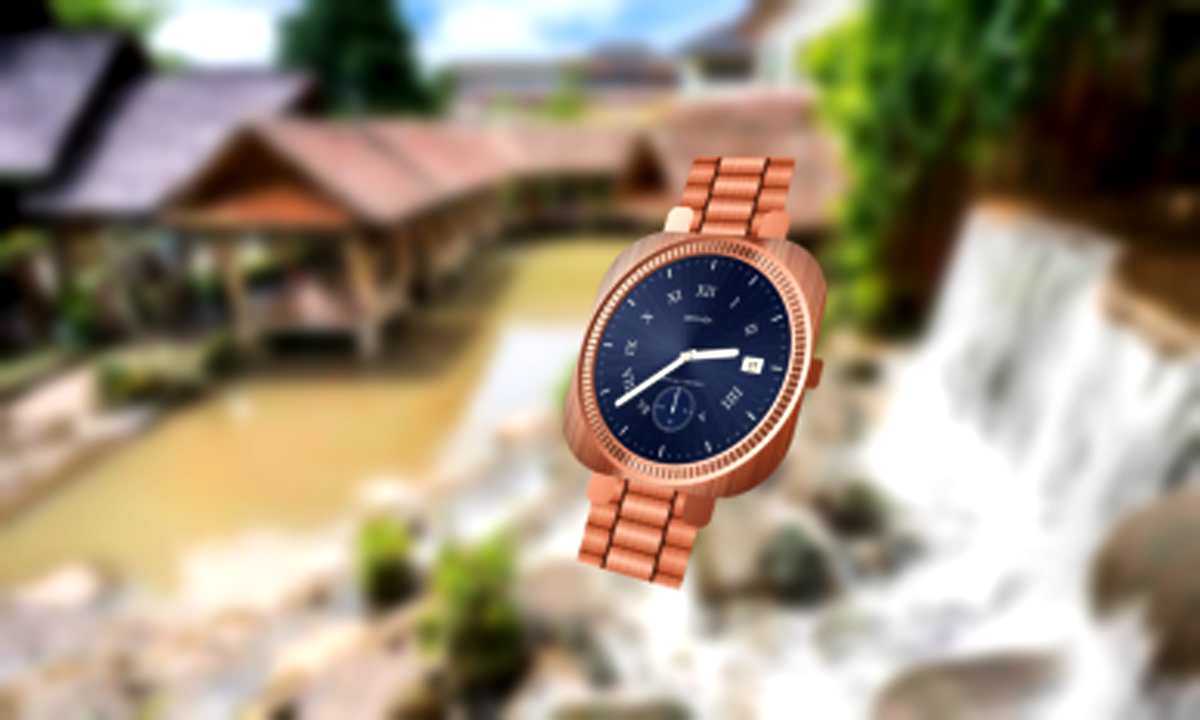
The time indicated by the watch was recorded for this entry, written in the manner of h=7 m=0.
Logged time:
h=2 m=38
